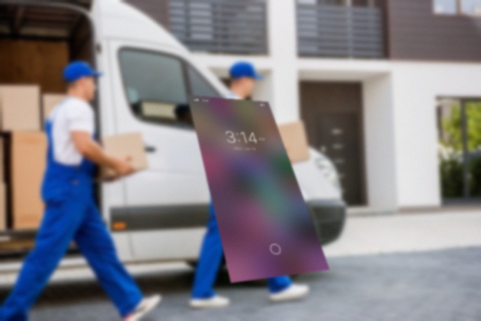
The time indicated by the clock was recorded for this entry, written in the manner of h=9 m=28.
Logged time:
h=3 m=14
